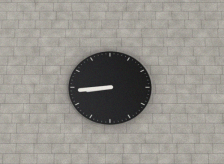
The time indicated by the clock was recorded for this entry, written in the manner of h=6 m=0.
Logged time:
h=8 m=44
